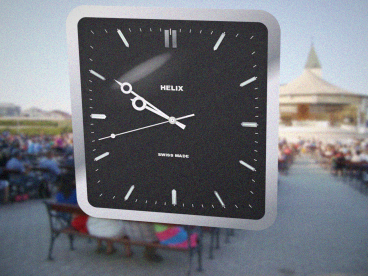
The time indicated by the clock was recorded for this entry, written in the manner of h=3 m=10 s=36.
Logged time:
h=9 m=50 s=42
